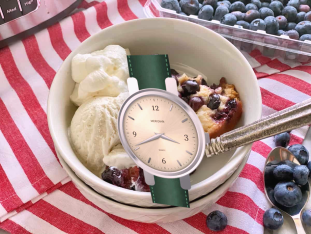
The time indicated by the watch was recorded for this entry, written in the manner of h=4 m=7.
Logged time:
h=3 m=41
